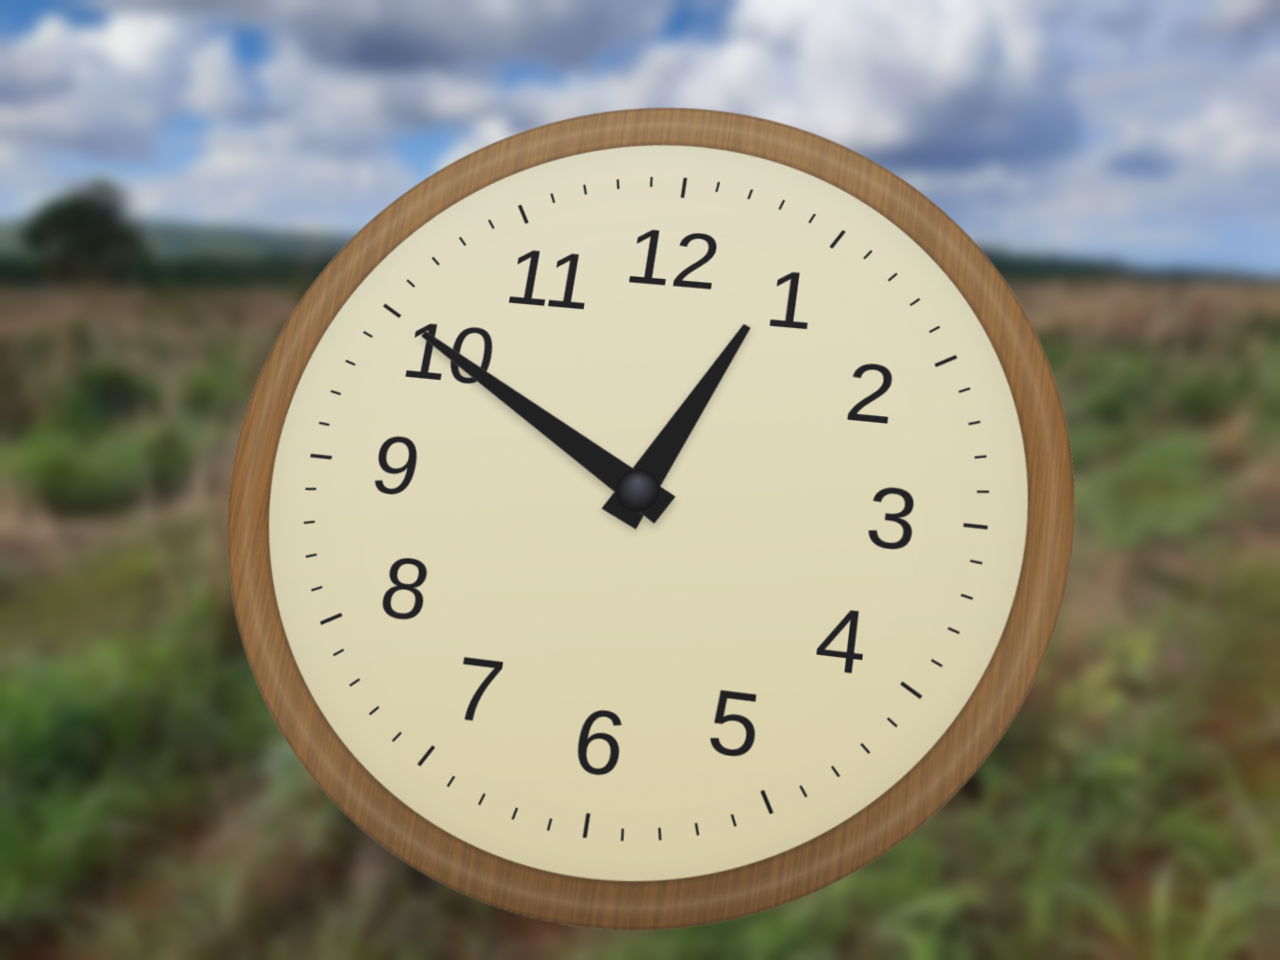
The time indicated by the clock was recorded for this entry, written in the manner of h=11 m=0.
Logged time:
h=12 m=50
